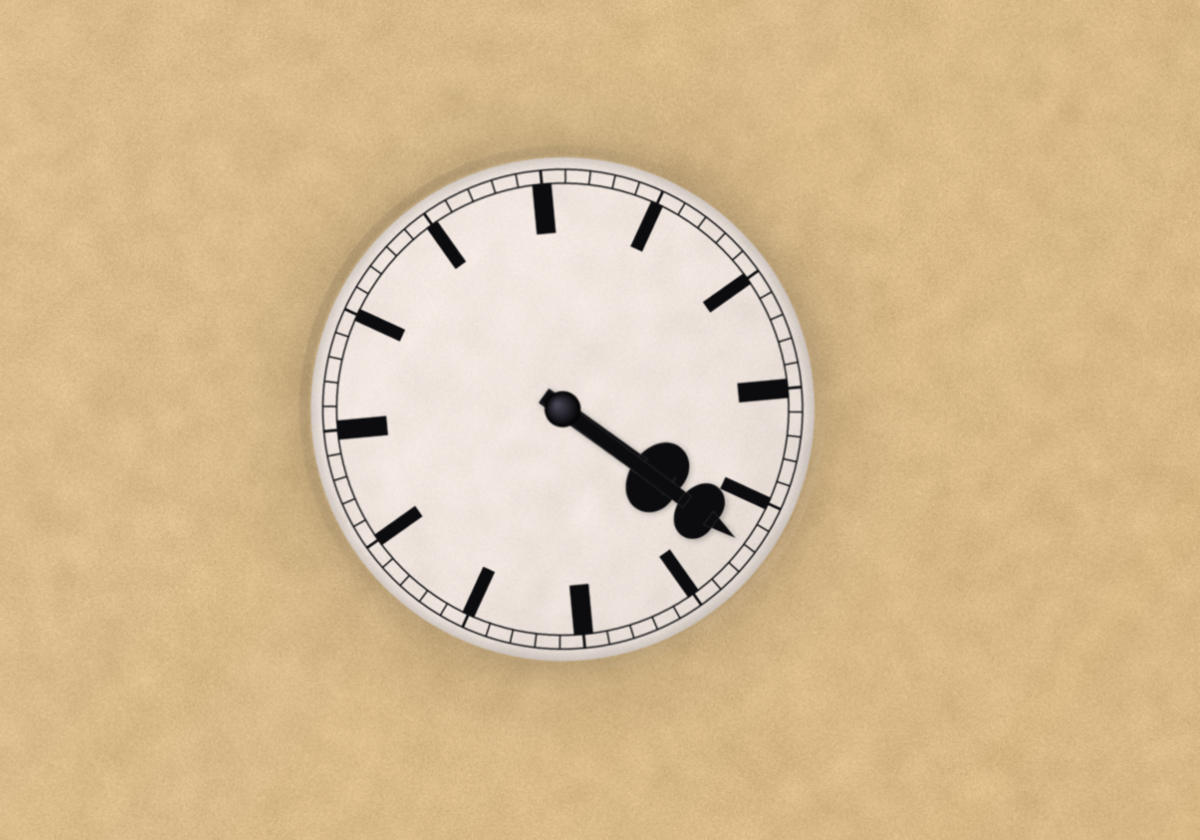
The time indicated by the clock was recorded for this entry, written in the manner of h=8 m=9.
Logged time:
h=4 m=22
